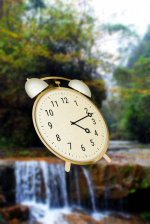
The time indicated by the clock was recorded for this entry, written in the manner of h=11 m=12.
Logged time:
h=4 m=12
